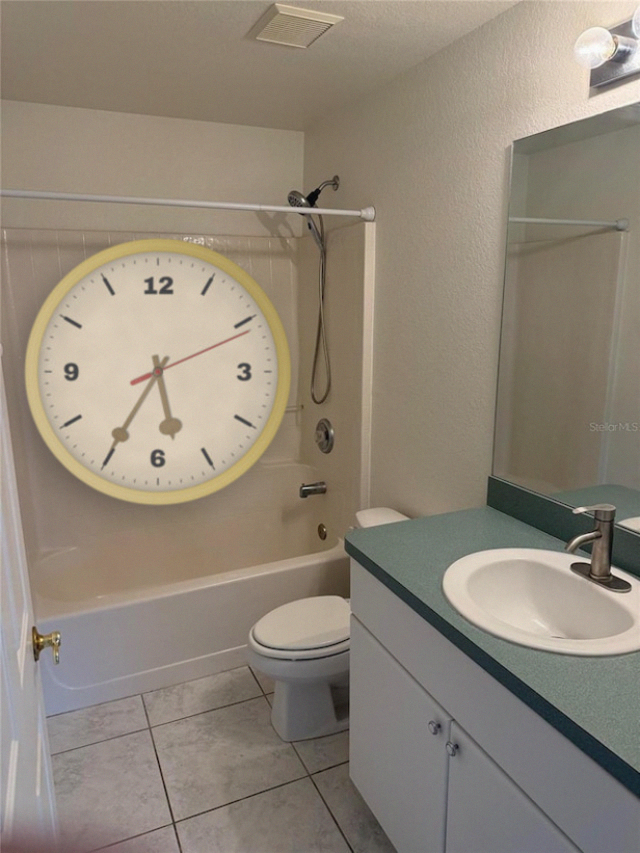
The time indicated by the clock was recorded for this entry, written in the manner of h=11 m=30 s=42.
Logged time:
h=5 m=35 s=11
